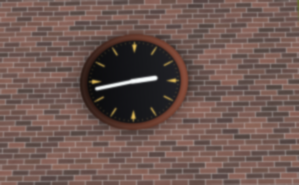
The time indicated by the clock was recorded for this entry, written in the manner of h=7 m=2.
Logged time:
h=2 m=43
